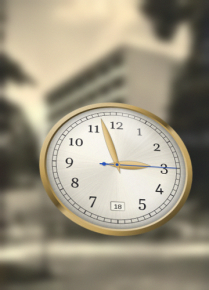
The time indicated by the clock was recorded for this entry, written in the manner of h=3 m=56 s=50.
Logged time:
h=2 m=57 s=15
